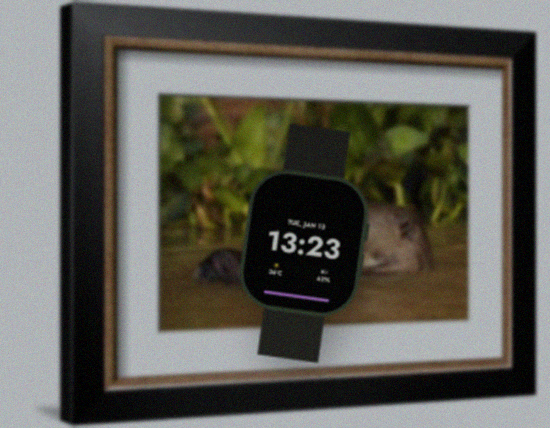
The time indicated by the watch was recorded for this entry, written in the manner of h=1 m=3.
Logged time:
h=13 m=23
